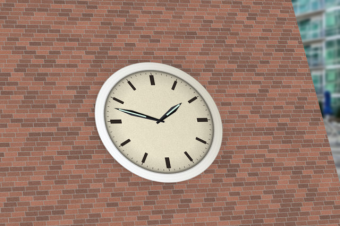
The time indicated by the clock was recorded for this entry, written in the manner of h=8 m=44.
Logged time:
h=1 m=48
